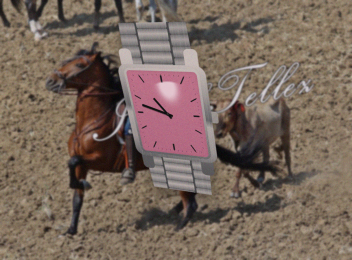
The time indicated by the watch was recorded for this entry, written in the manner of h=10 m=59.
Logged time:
h=10 m=48
